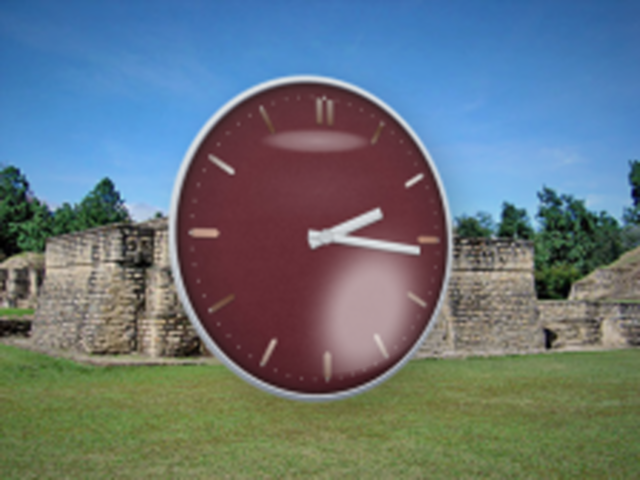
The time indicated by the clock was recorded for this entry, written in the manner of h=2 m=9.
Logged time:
h=2 m=16
